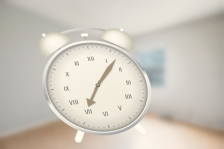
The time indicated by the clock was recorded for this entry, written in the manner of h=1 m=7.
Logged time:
h=7 m=7
